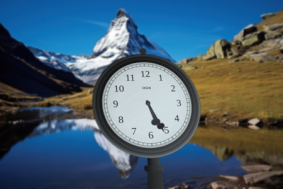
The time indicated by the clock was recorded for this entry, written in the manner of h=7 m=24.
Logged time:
h=5 m=26
